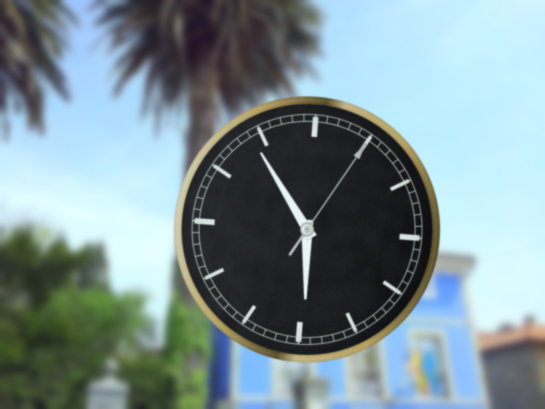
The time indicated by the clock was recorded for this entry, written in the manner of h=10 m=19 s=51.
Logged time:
h=5 m=54 s=5
